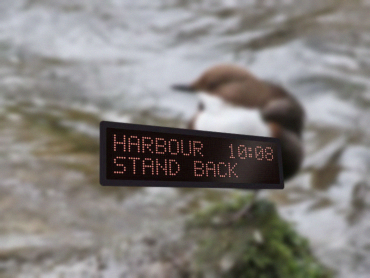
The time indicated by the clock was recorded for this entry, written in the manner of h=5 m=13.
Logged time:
h=10 m=8
